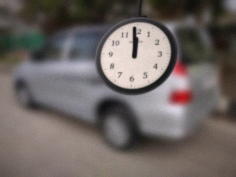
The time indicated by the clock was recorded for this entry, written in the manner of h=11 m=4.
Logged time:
h=11 m=59
